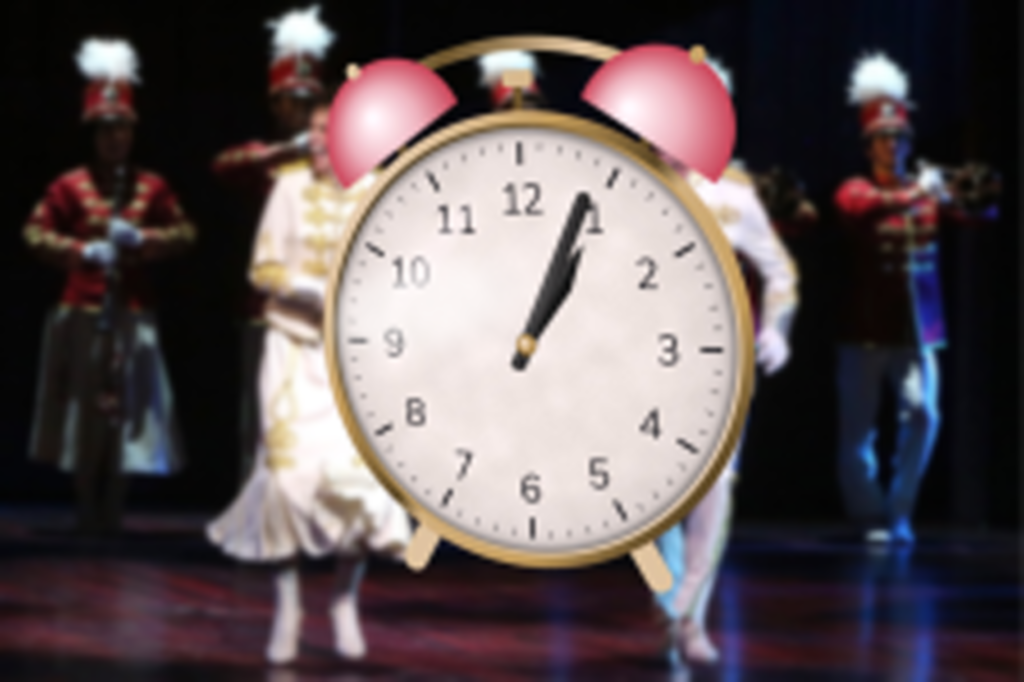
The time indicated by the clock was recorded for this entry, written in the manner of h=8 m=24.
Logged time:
h=1 m=4
